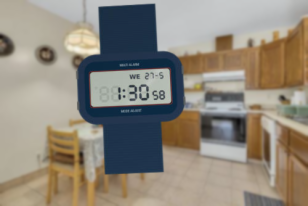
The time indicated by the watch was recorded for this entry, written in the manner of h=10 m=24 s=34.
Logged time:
h=1 m=30 s=58
